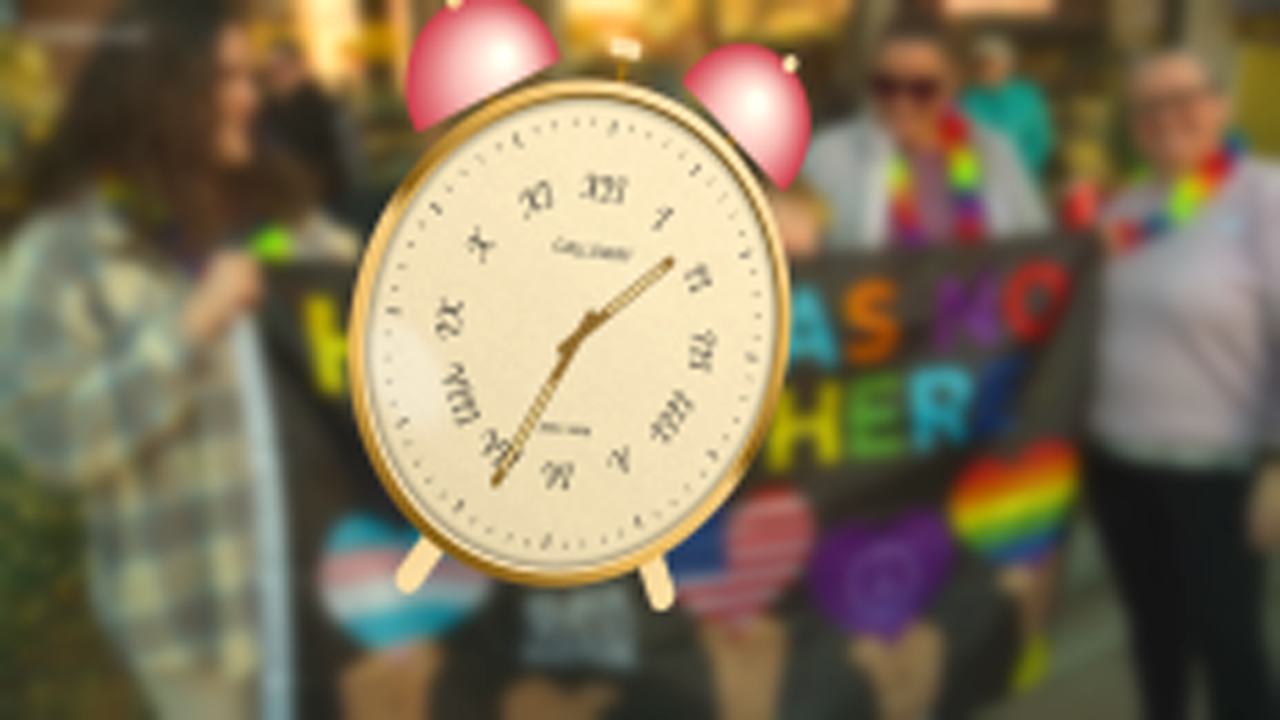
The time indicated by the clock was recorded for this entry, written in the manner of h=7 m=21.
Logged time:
h=1 m=34
